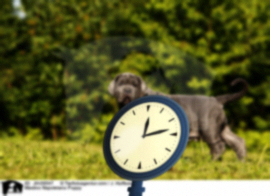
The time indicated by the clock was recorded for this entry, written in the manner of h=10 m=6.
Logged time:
h=12 m=13
